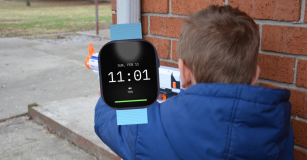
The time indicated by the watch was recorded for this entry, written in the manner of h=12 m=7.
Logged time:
h=11 m=1
